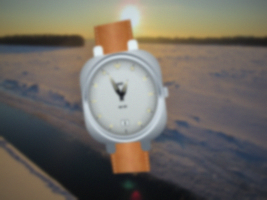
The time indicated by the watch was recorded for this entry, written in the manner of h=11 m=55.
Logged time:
h=12 m=56
